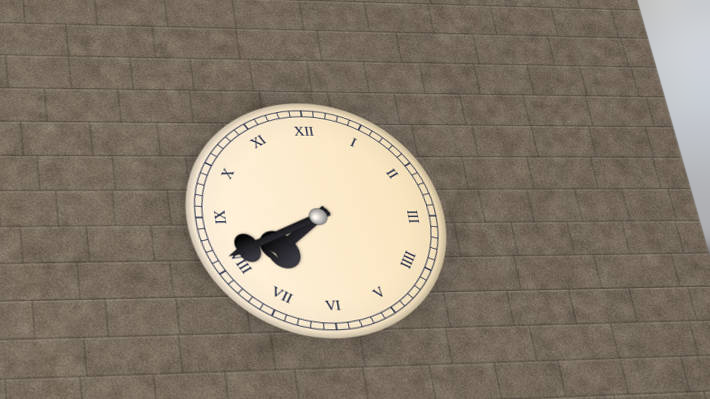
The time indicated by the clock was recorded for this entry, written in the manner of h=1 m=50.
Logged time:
h=7 m=41
